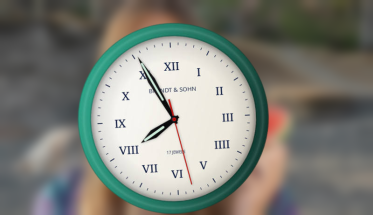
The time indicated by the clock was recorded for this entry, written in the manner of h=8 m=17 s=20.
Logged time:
h=7 m=55 s=28
